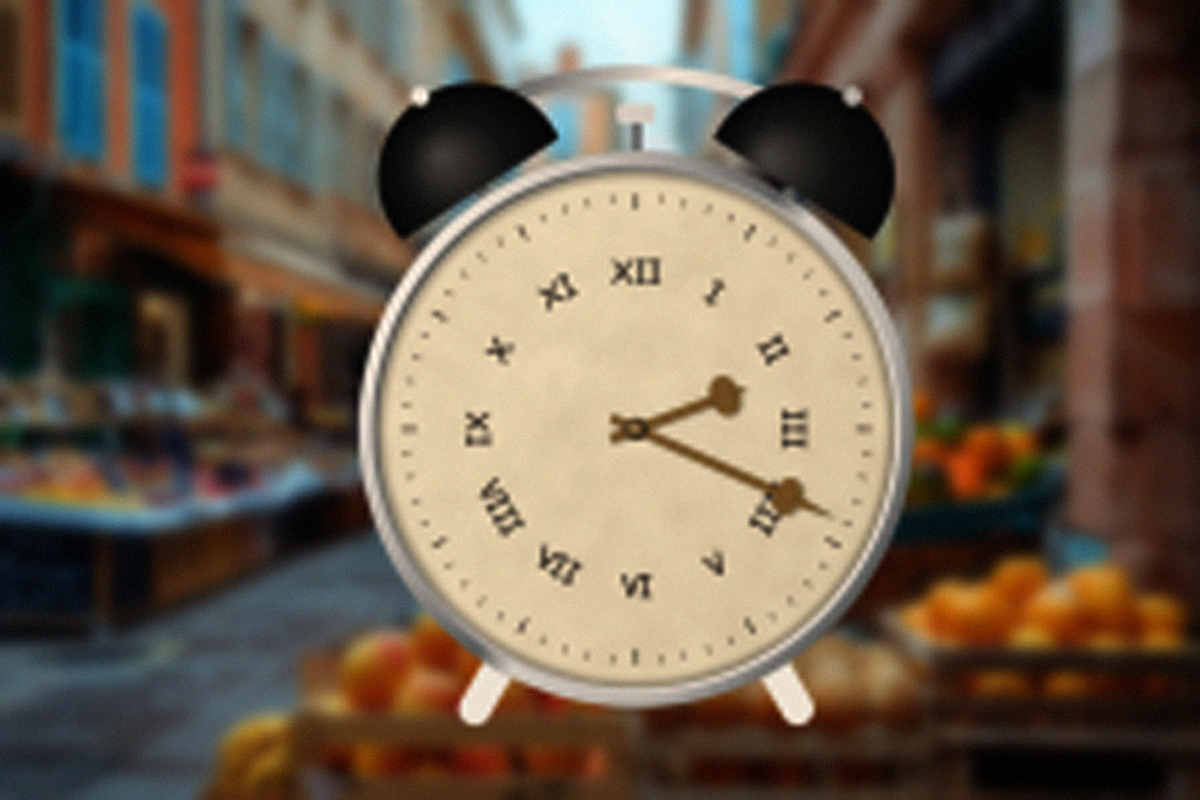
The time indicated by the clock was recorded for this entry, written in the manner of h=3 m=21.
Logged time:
h=2 m=19
